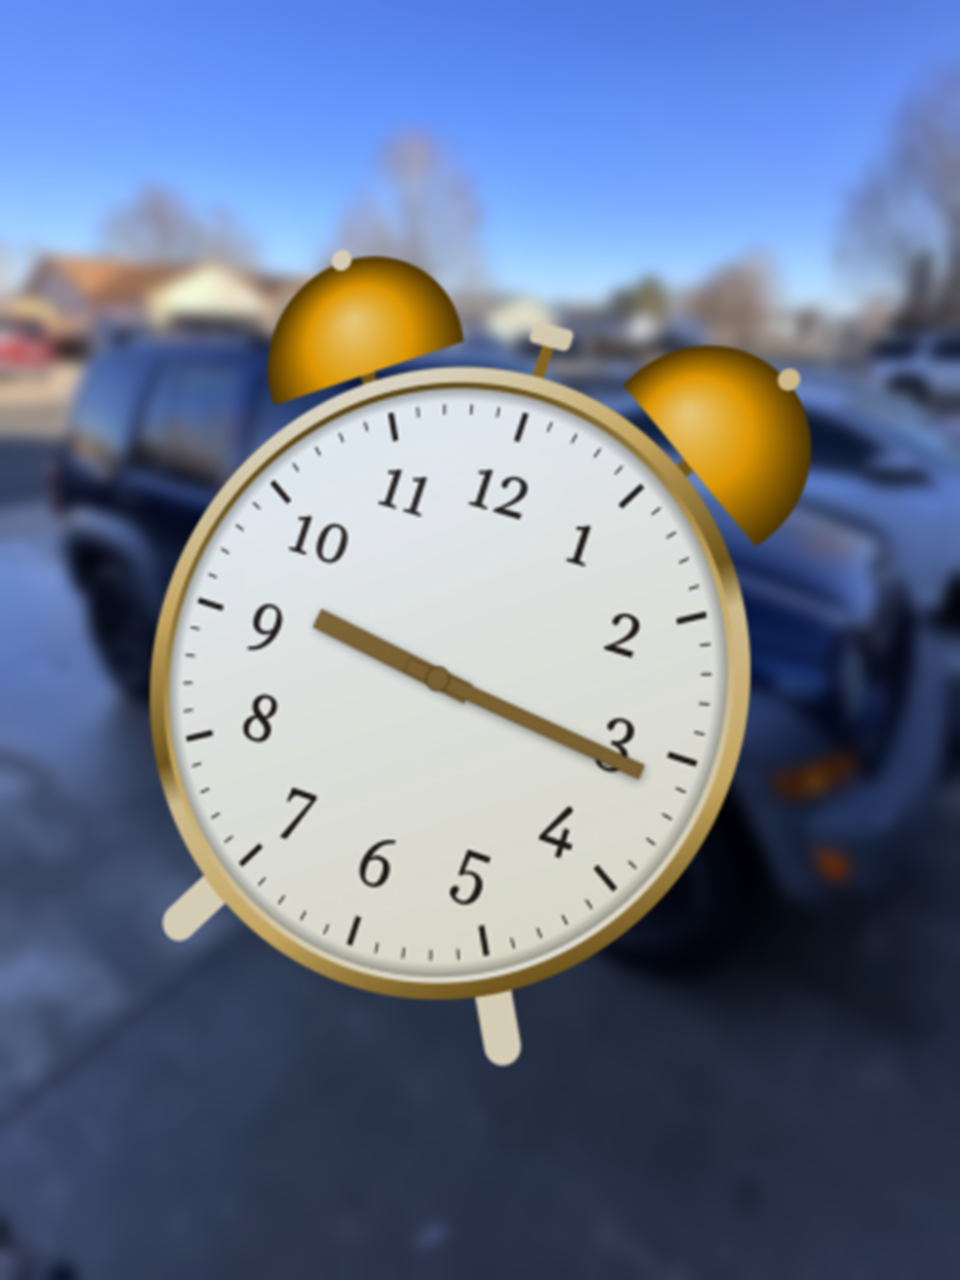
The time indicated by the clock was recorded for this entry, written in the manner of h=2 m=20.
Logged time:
h=9 m=16
